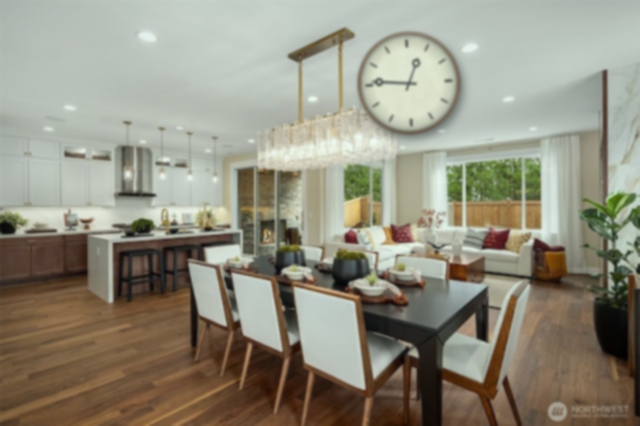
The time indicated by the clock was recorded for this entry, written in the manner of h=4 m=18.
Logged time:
h=12 m=46
